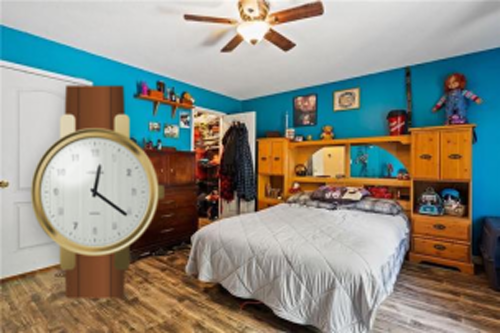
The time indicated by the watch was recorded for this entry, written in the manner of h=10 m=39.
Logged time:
h=12 m=21
